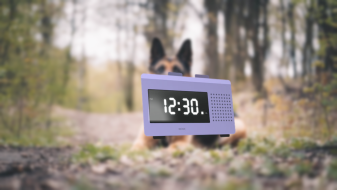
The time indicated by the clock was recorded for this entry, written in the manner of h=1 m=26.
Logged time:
h=12 m=30
